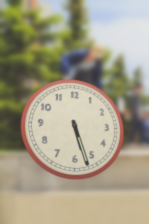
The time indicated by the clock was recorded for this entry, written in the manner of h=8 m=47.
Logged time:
h=5 m=27
